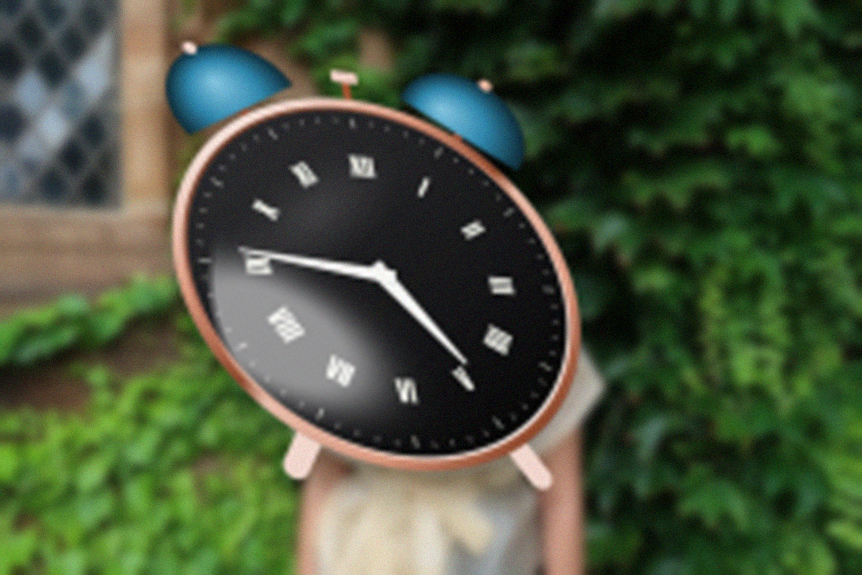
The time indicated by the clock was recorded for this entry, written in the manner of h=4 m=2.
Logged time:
h=4 m=46
